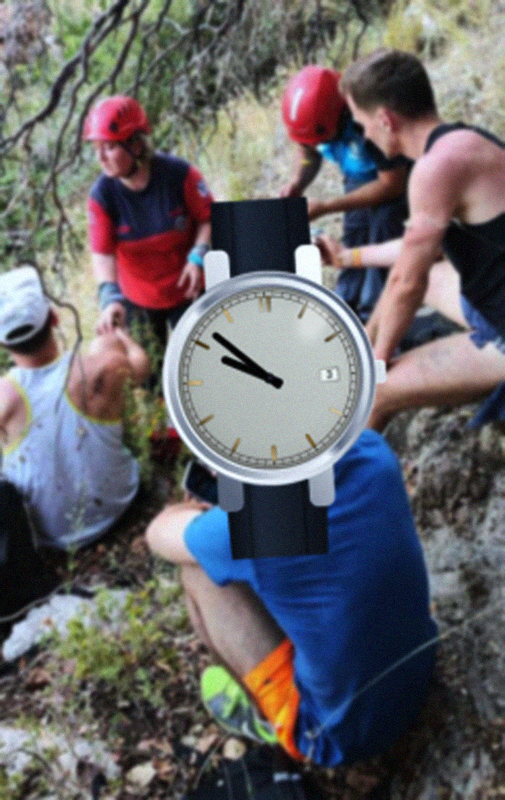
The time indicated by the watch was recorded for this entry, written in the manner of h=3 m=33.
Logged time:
h=9 m=52
